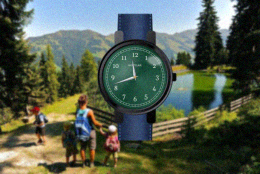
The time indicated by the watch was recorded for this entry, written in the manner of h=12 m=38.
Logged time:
h=11 m=42
